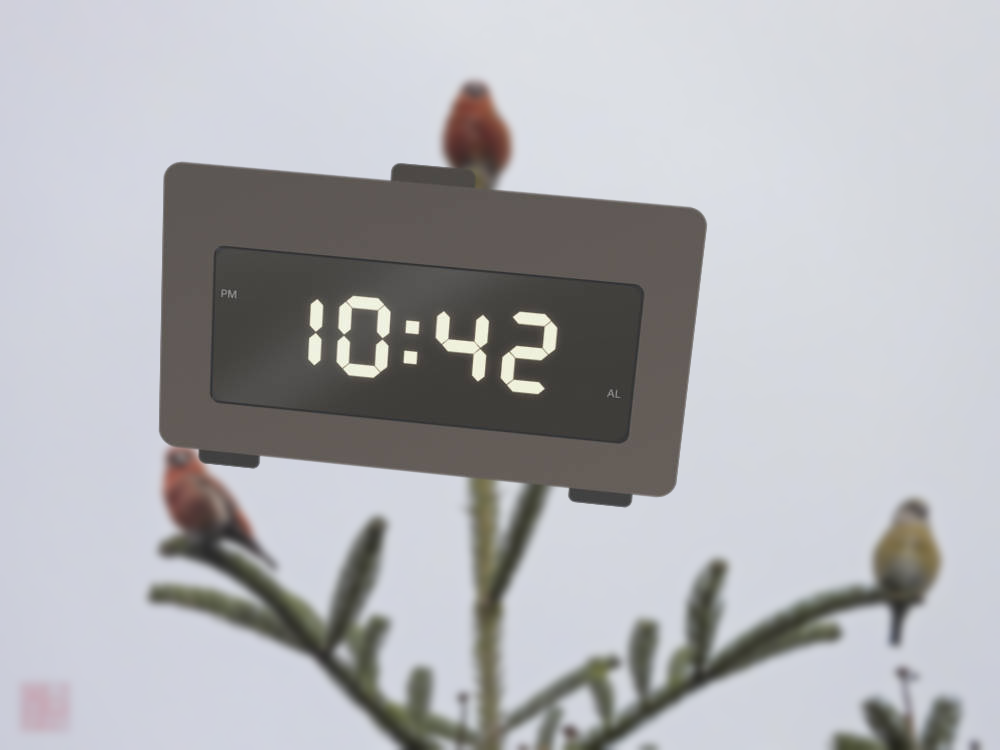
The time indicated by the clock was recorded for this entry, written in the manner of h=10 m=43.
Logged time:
h=10 m=42
